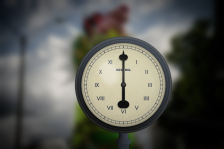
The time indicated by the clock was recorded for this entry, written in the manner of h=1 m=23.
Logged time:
h=6 m=0
